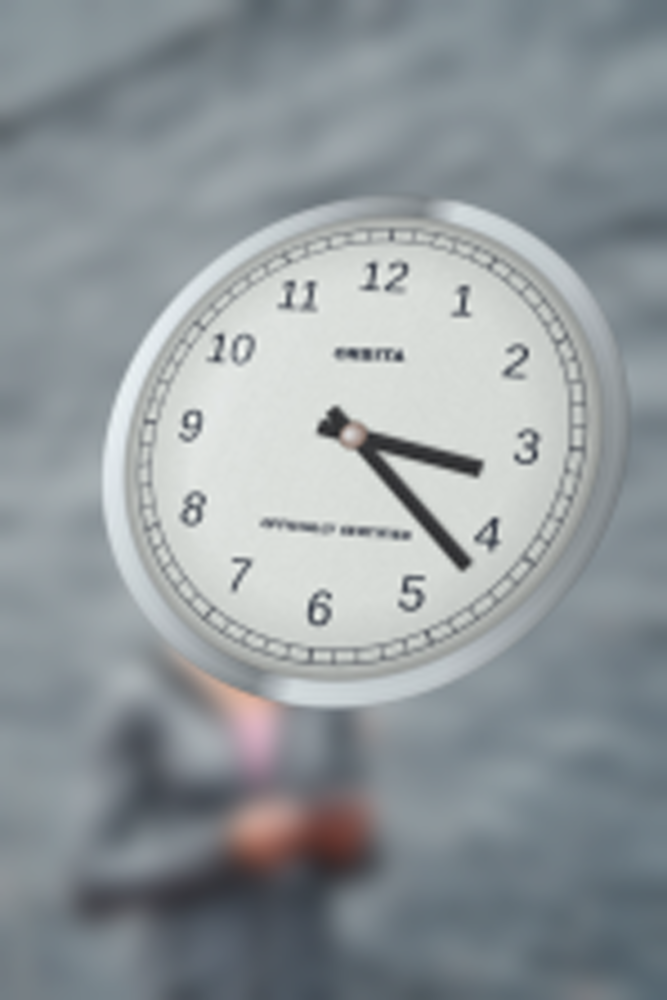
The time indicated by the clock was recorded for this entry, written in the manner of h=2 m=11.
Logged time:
h=3 m=22
